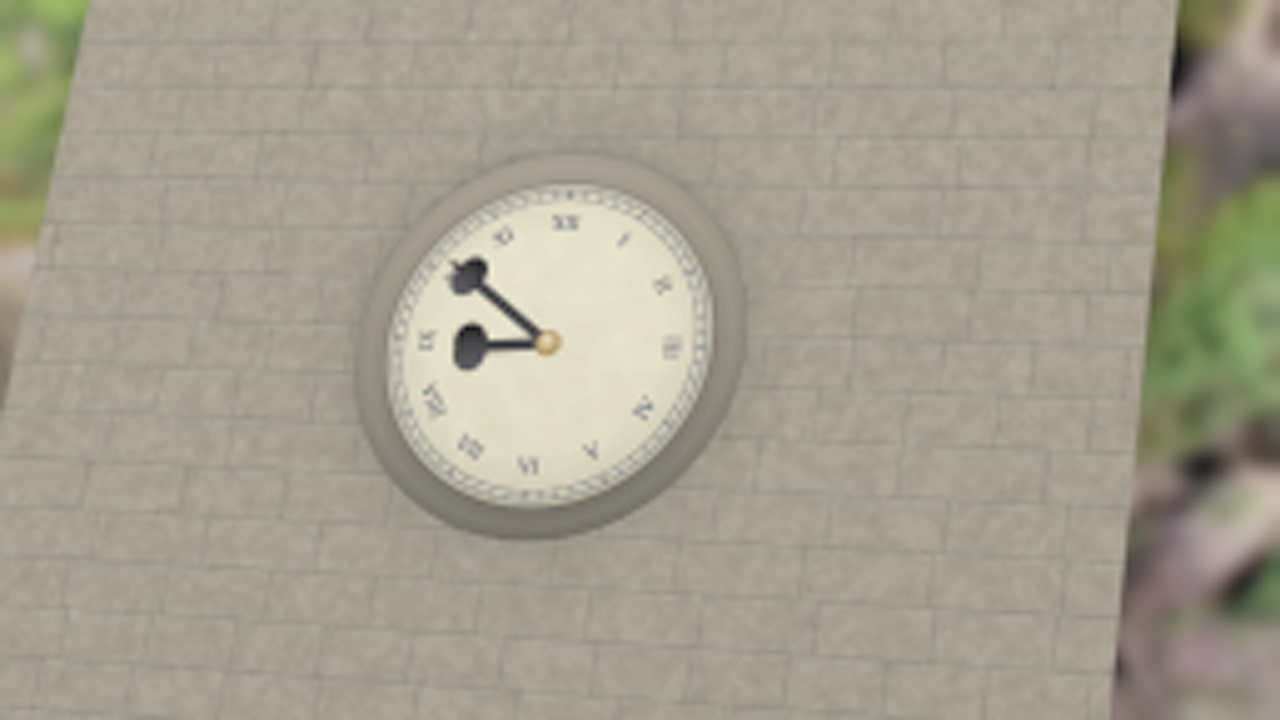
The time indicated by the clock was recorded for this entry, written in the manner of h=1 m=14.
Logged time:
h=8 m=51
